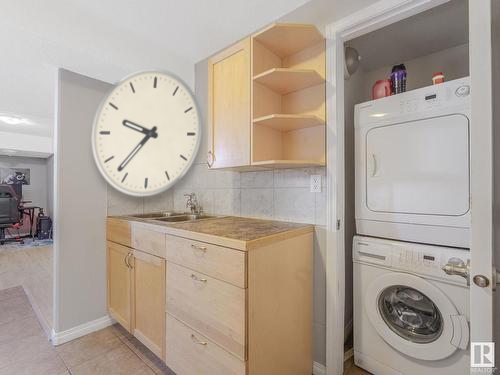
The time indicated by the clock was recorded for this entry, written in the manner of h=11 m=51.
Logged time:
h=9 m=37
